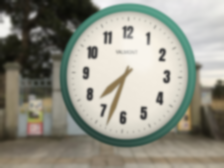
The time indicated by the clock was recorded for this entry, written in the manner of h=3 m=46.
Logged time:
h=7 m=33
